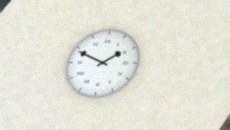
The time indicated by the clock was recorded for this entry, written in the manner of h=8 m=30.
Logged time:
h=1 m=49
